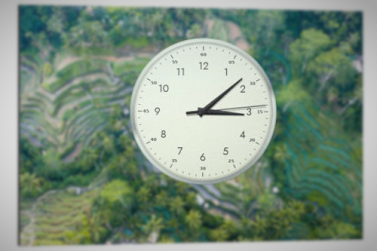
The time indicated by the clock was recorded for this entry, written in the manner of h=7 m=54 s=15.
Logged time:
h=3 m=8 s=14
